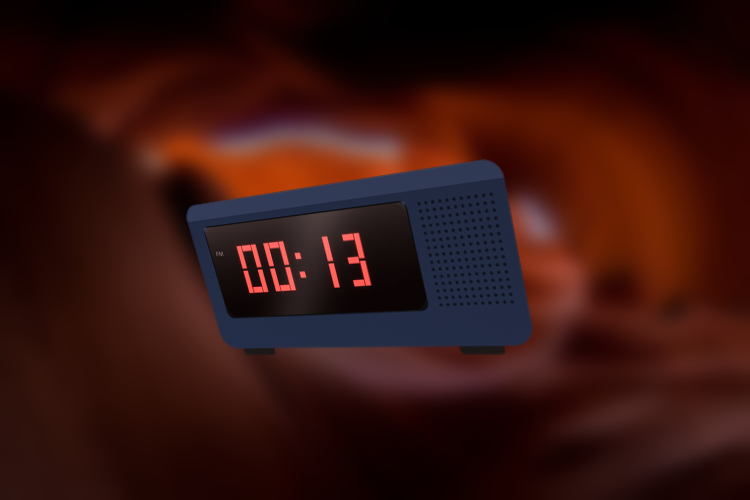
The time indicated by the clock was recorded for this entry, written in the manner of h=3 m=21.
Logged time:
h=0 m=13
